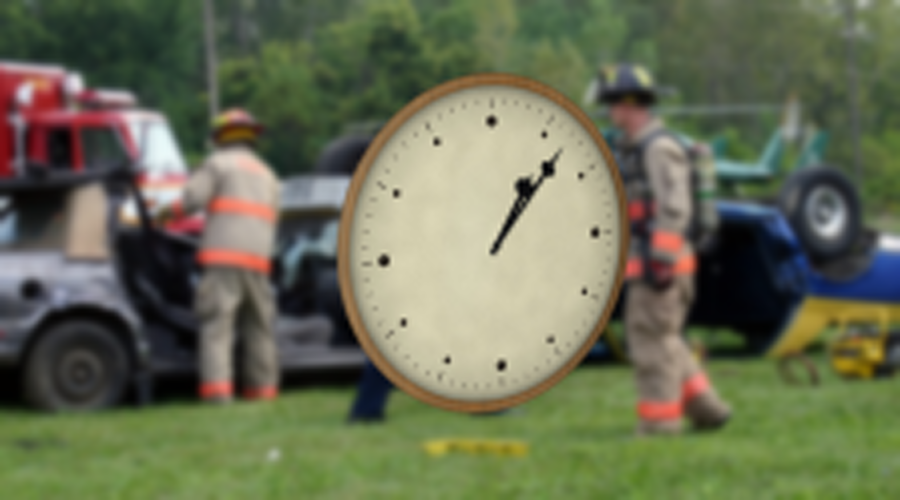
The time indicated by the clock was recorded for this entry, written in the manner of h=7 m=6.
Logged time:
h=1 m=7
